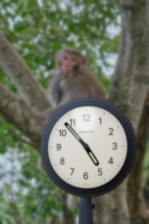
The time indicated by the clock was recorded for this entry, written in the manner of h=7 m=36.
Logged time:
h=4 m=53
